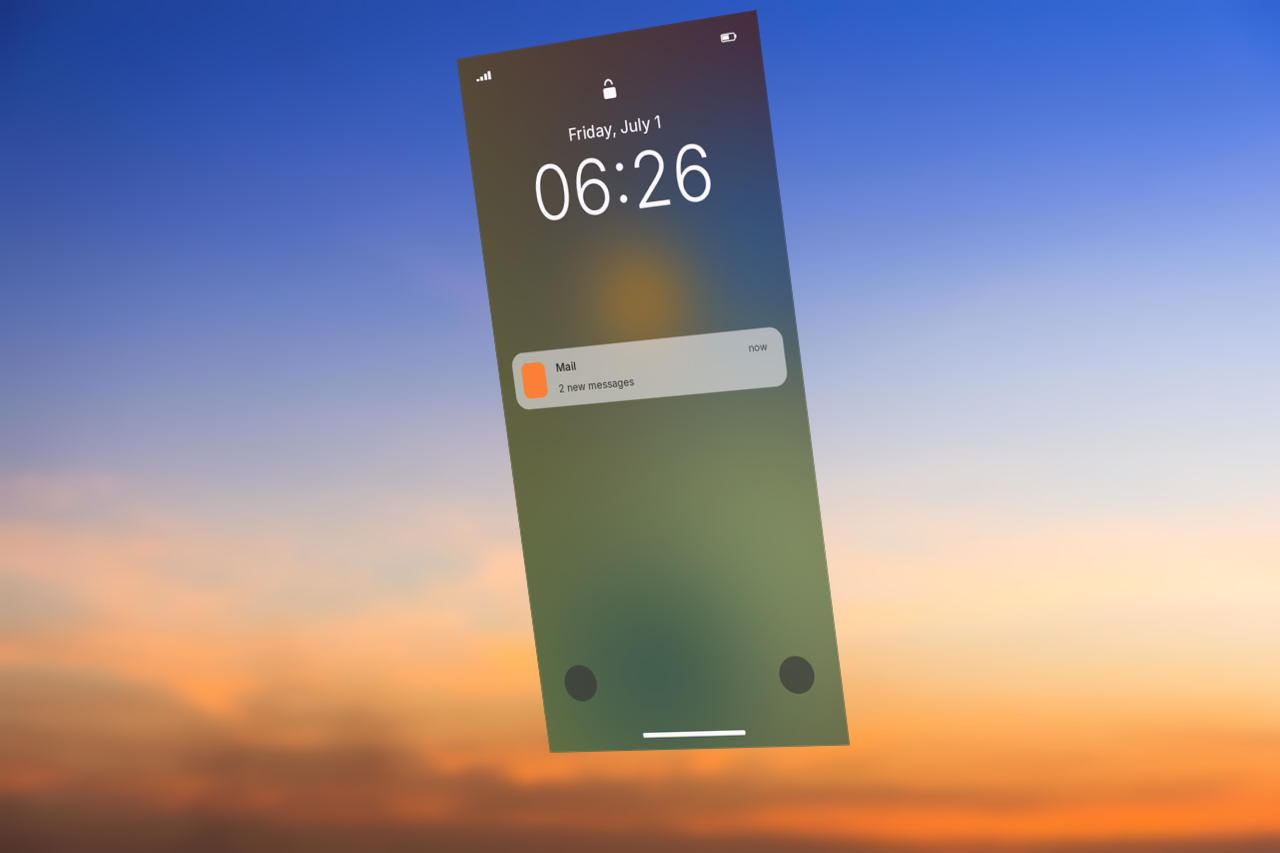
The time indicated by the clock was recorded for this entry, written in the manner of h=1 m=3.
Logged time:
h=6 m=26
